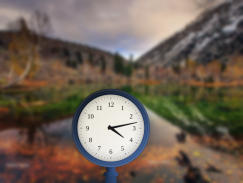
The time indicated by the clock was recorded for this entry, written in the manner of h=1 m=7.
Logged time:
h=4 m=13
